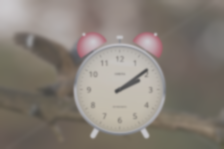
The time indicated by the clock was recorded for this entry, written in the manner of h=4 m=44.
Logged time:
h=2 m=9
